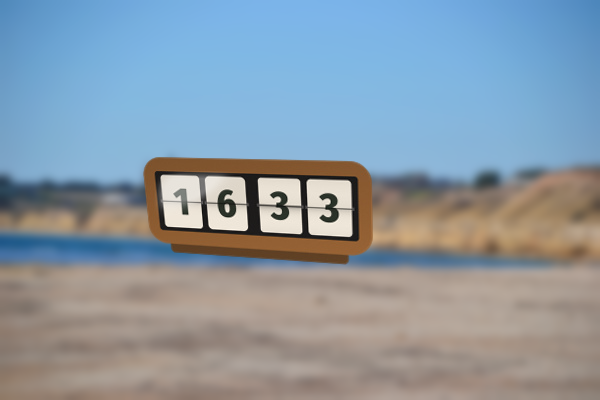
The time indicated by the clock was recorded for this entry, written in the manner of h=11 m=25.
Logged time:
h=16 m=33
